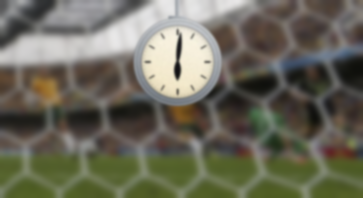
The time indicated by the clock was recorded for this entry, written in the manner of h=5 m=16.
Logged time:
h=6 m=1
